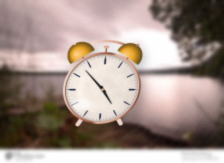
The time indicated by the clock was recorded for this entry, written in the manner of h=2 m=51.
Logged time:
h=4 m=53
